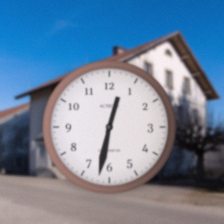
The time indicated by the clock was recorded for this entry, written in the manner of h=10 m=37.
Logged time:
h=12 m=32
